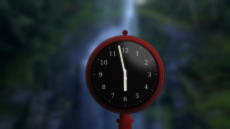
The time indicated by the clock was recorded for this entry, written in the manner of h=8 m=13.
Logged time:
h=5 m=58
